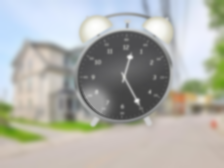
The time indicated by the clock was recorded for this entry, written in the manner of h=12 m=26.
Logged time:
h=12 m=25
